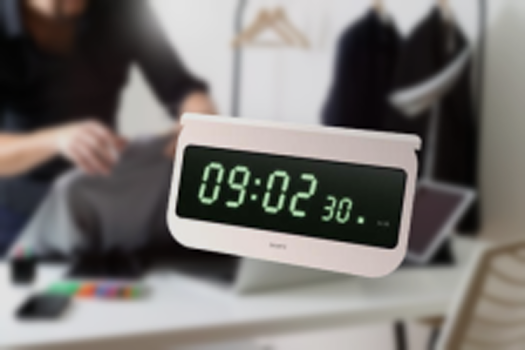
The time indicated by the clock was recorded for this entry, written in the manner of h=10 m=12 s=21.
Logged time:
h=9 m=2 s=30
